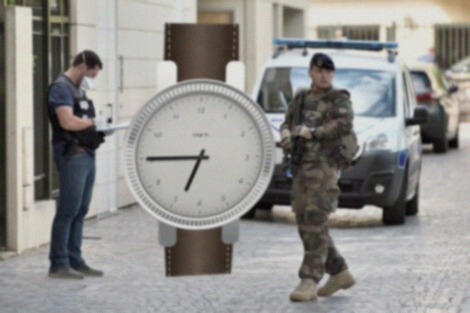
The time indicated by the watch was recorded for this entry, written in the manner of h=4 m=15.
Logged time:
h=6 m=45
